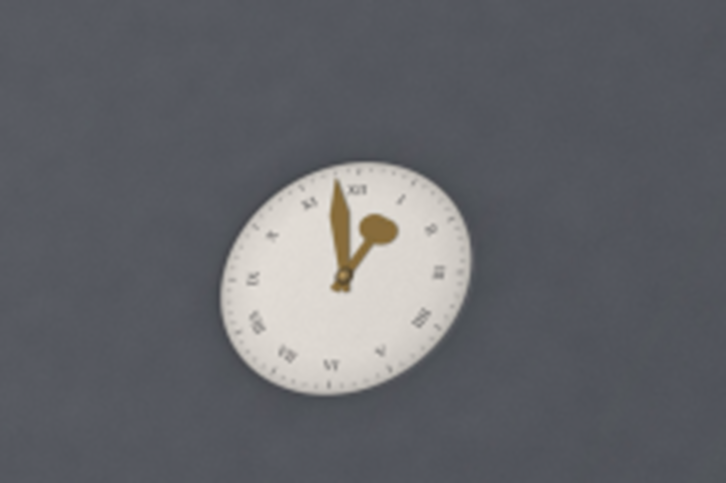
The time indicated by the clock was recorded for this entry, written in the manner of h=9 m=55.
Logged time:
h=12 m=58
